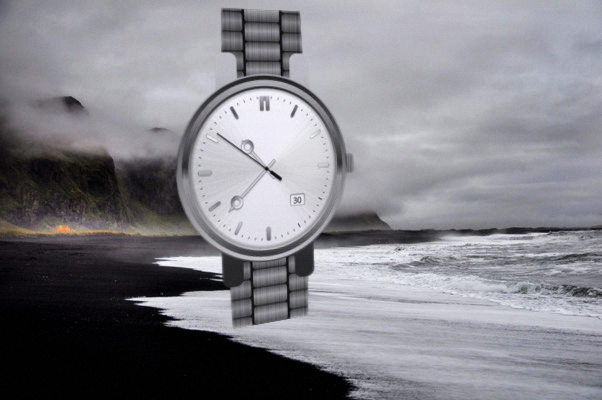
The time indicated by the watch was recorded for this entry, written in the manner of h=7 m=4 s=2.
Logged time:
h=10 m=37 s=51
